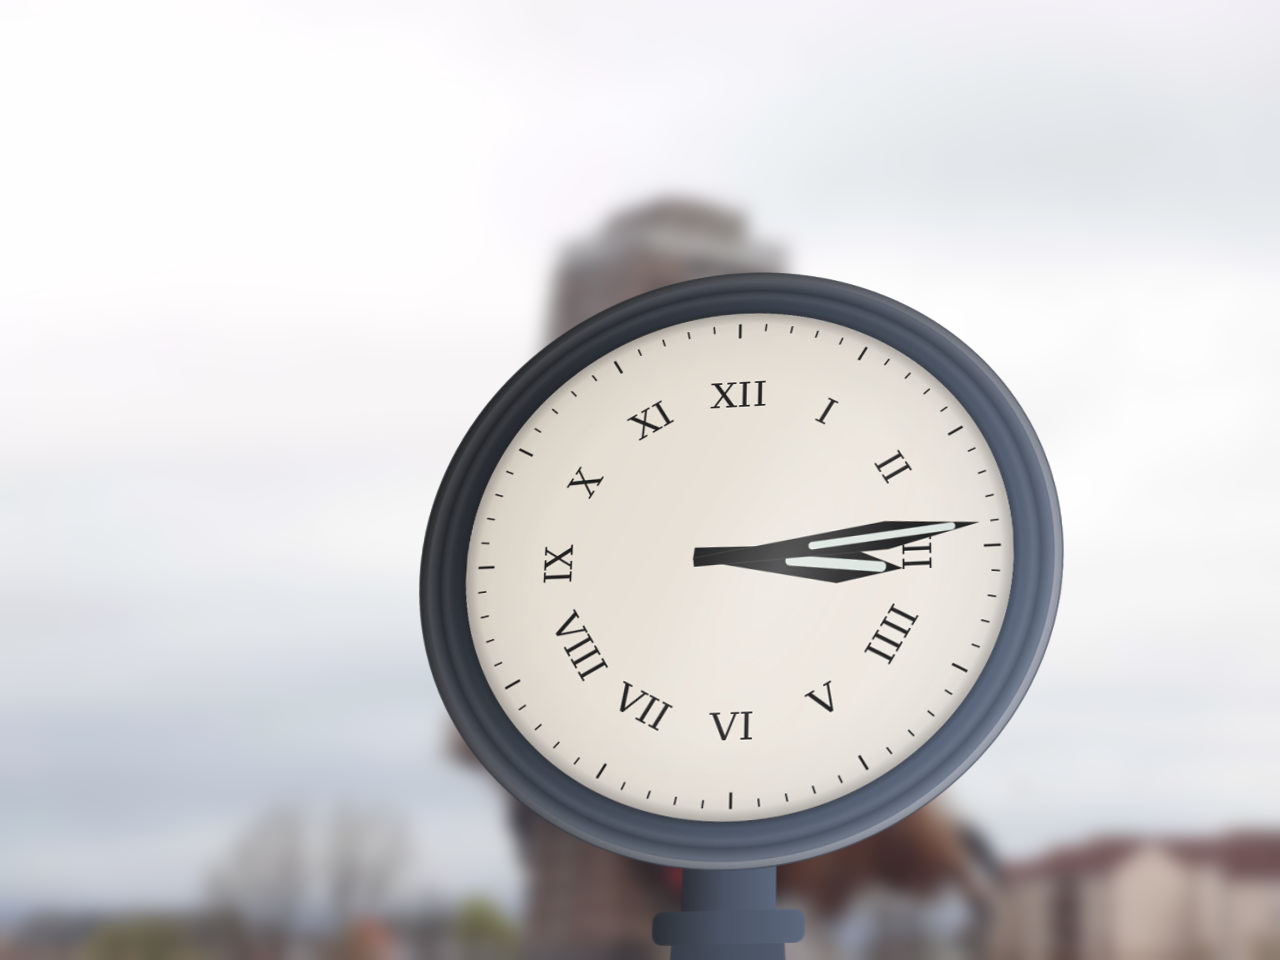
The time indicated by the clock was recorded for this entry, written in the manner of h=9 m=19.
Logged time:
h=3 m=14
